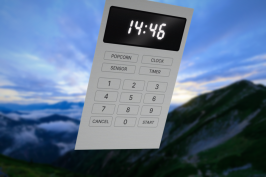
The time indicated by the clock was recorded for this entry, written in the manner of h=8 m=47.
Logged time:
h=14 m=46
